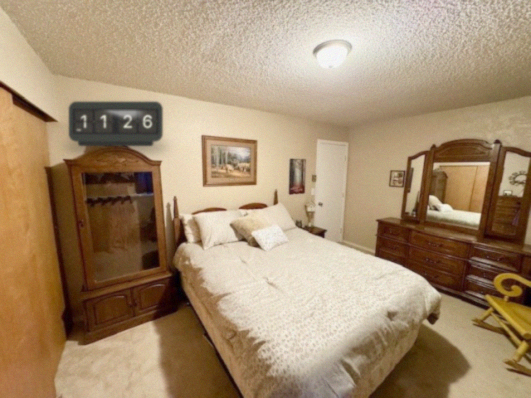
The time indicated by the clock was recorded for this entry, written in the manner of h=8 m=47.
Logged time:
h=11 m=26
